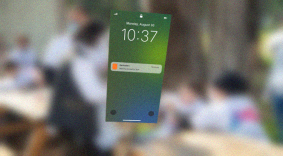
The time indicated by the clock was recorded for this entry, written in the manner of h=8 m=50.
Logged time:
h=10 m=37
